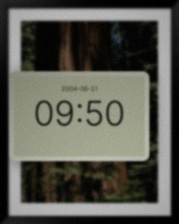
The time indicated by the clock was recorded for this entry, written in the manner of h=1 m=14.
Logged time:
h=9 m=50
